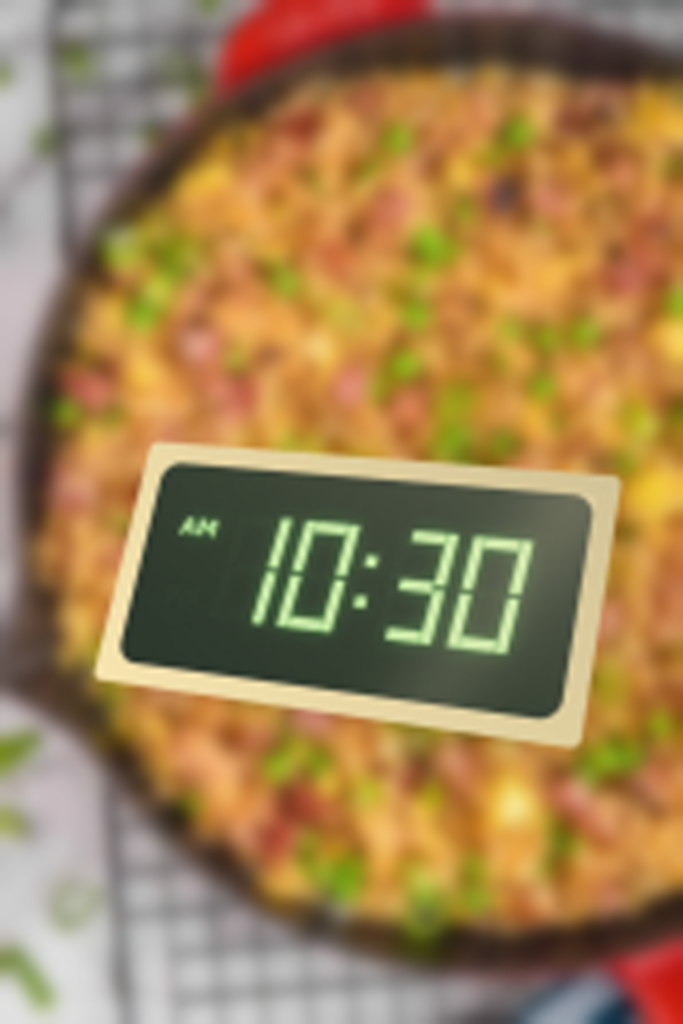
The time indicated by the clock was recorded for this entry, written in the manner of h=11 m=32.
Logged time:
h=10 m=30
